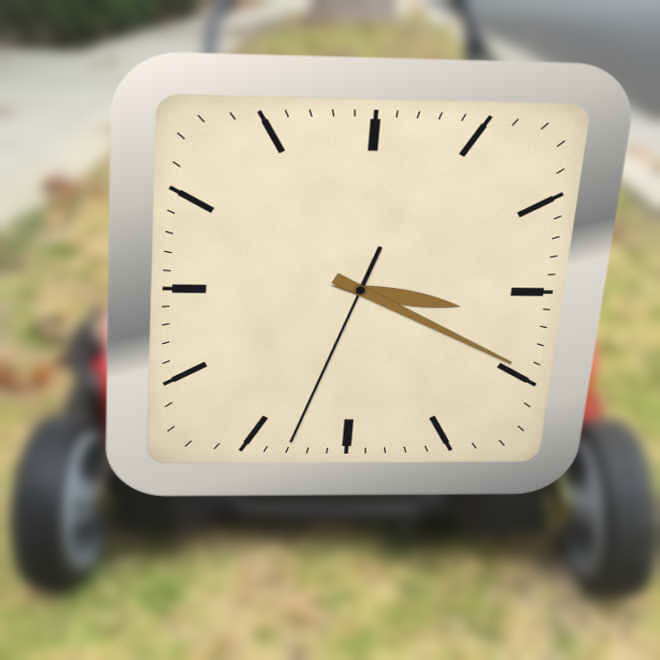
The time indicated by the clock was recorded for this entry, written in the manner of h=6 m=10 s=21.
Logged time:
h=3 m=19 s=33
